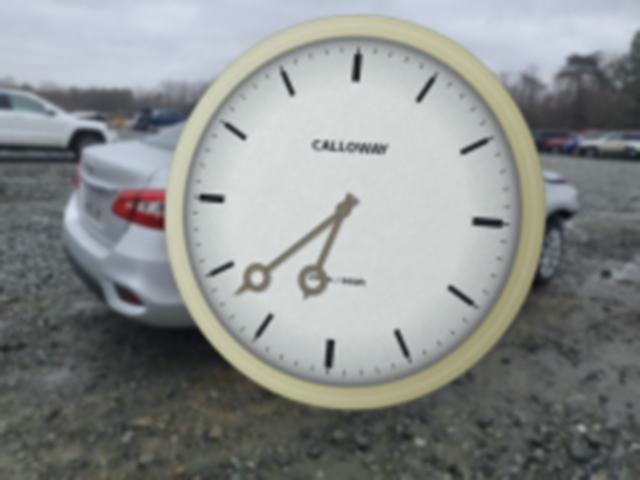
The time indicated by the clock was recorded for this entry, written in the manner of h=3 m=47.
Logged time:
h=6 m=38
